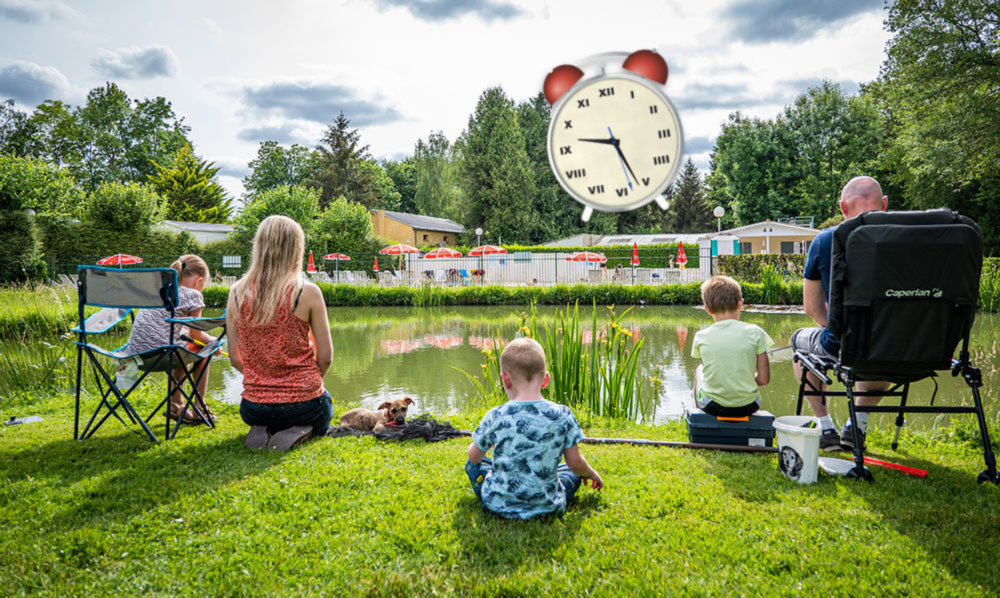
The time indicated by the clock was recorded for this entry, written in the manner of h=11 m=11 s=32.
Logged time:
h=9 m=26 s=28
